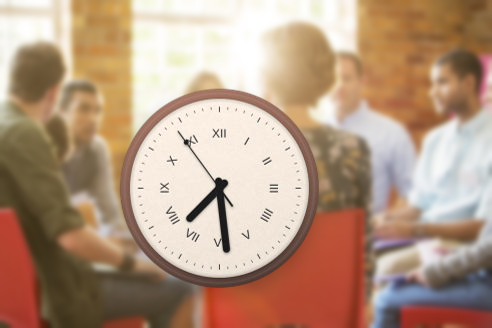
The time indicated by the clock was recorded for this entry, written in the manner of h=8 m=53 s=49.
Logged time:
h=7 m=28 s=54
